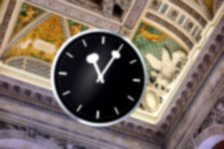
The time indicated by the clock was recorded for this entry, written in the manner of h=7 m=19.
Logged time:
h=11 m=5
